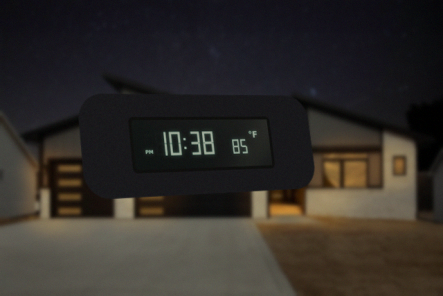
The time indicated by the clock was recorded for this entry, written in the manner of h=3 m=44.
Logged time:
h=10 m=38
